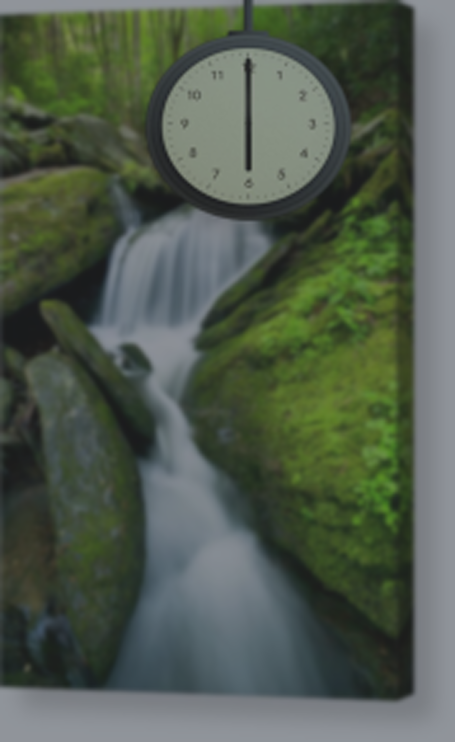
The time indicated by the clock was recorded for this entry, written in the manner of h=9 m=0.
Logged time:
h=6 m=0
